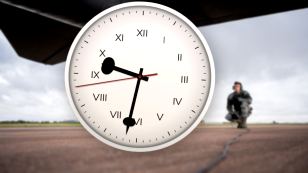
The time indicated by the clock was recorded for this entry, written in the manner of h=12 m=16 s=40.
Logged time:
h=9 m=31 s=43
